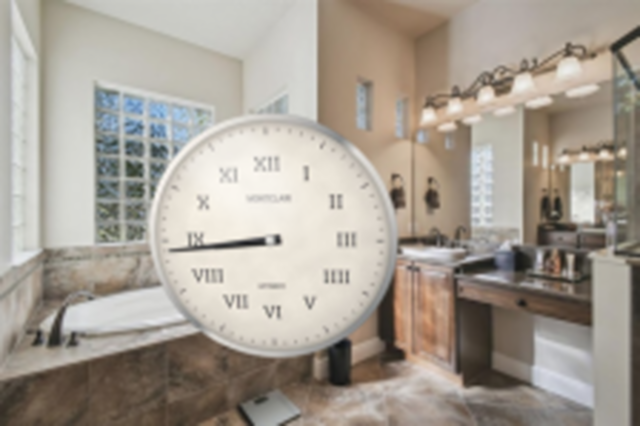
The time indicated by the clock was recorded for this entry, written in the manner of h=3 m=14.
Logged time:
h=8 m=44
